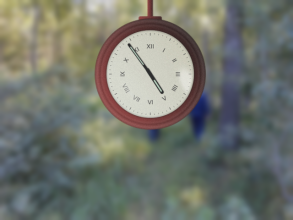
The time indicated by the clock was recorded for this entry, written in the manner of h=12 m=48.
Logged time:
h=4 m=54
